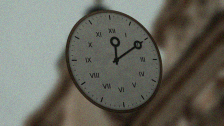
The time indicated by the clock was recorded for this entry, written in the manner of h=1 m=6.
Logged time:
h=12 m=10
